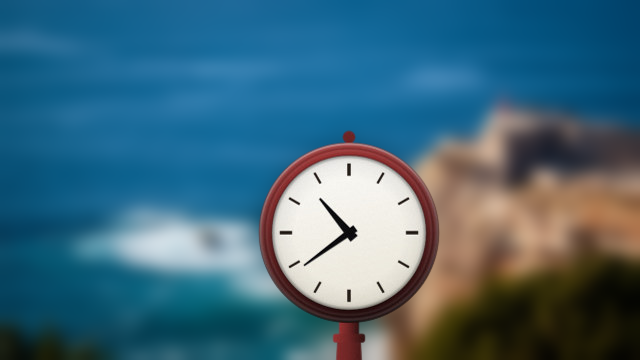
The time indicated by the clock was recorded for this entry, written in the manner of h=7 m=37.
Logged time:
h=10 m=39
